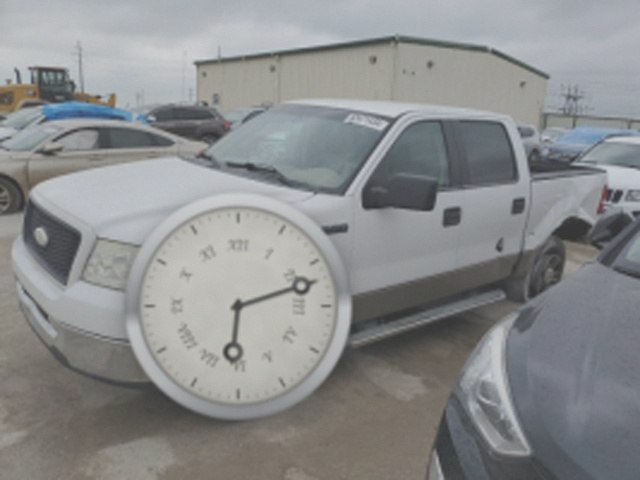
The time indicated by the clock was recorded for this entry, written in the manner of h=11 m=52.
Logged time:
h=6 m=12
